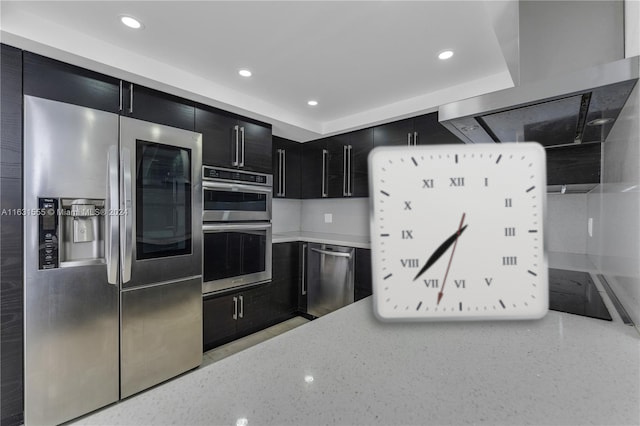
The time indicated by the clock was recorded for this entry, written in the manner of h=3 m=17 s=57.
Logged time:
h=7 m=37 s=33
